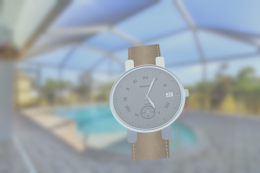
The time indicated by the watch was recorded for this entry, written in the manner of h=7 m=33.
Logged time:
h=5 m=4
